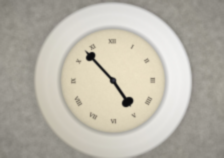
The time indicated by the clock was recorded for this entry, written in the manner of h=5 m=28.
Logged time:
h=4 m=53
